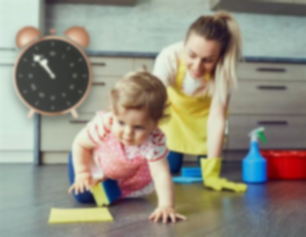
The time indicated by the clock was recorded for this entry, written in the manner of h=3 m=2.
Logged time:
h=10 m=53
